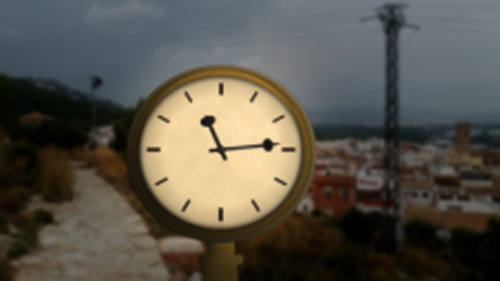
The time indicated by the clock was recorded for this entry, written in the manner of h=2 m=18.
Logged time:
h=11 m=14
